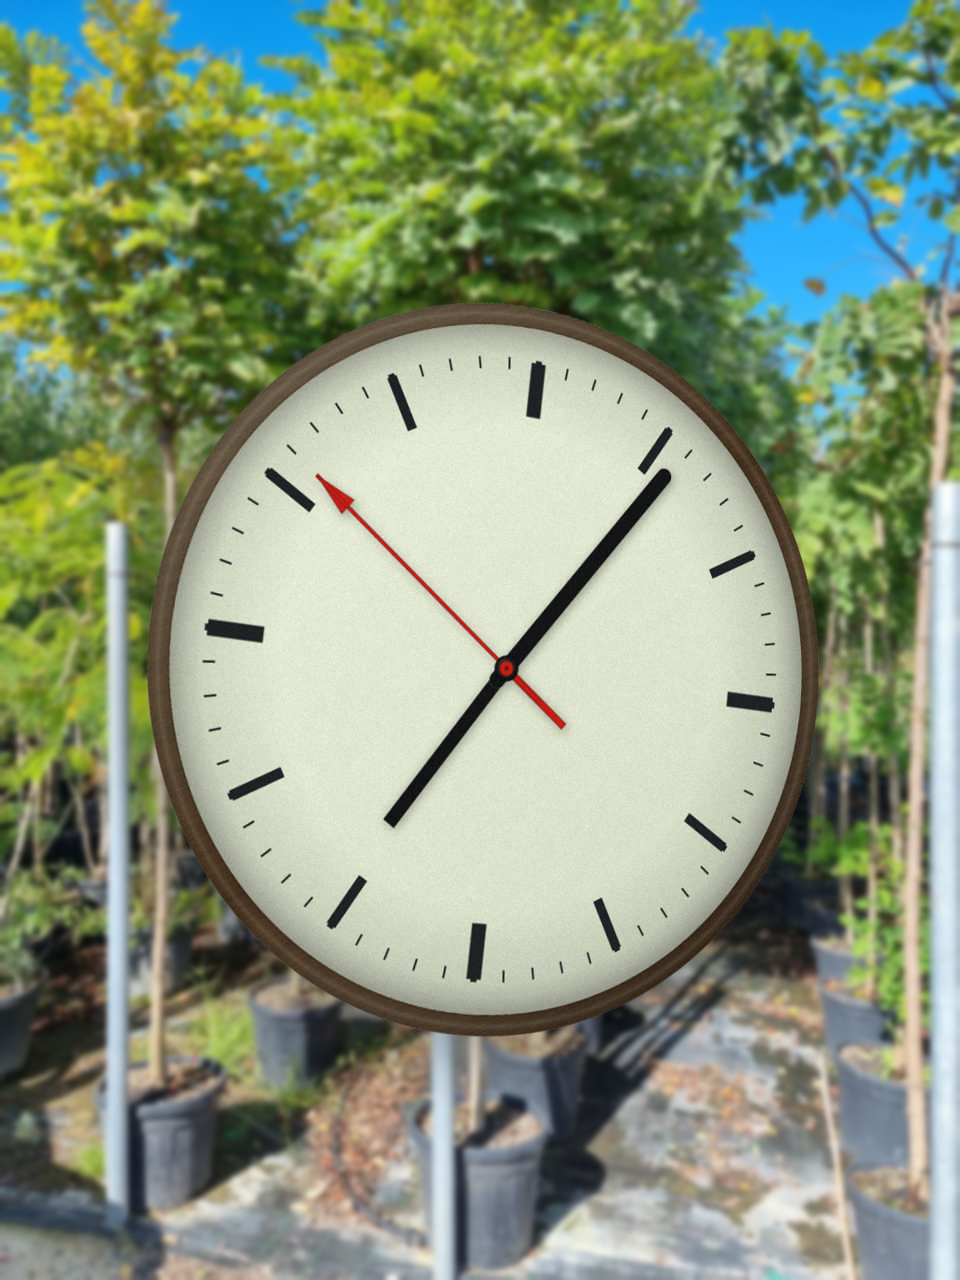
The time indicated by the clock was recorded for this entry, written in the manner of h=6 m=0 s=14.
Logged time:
h=7 m=5 s=51
